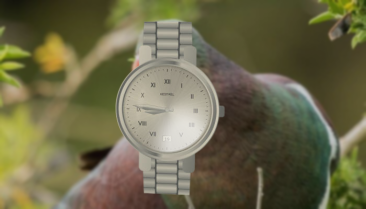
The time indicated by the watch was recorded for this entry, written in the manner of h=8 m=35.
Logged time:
h=8 m=46
